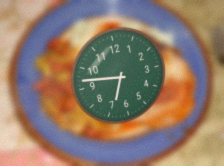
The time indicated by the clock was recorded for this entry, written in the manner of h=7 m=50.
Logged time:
h=6 m=47
